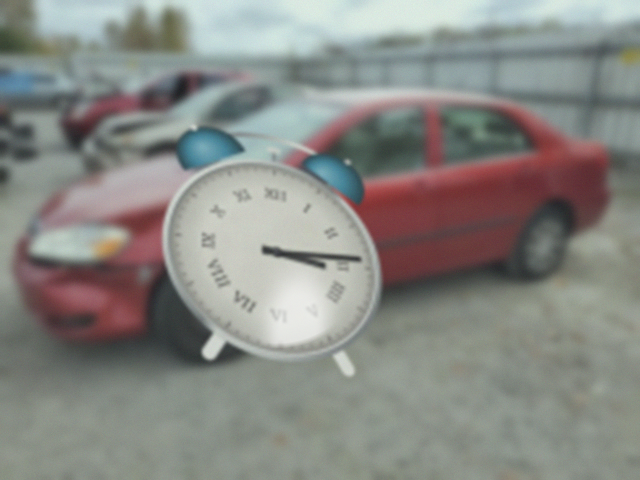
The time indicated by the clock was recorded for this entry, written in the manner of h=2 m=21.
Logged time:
h=3 m=14
